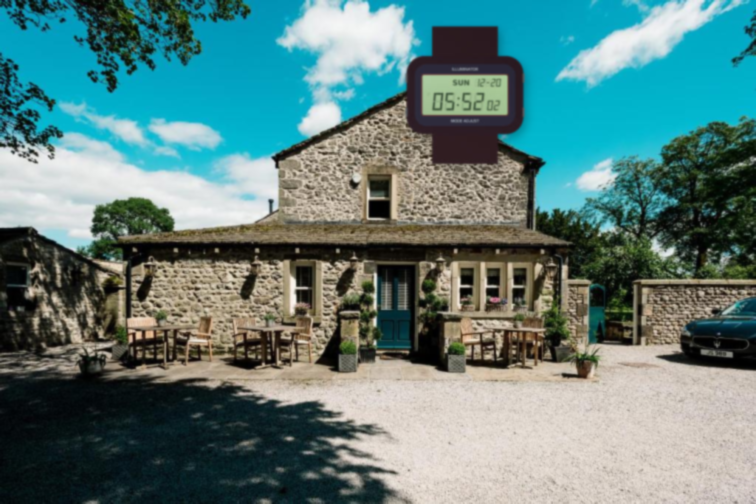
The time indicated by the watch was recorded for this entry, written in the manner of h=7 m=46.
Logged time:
h=5 m=52
